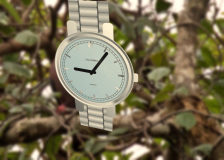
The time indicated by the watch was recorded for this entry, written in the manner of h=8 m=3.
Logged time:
h=9 m=6
